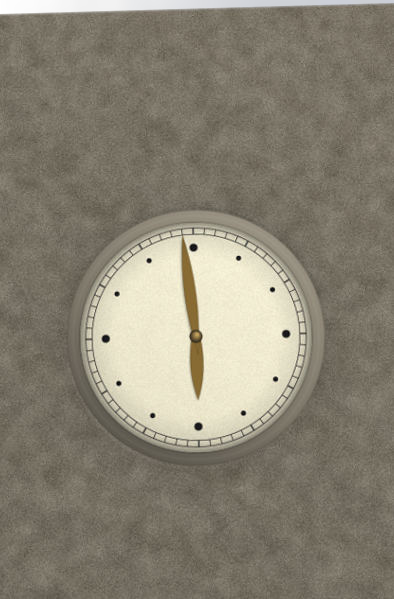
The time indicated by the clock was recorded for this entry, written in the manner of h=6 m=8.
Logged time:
h=5 m=59
